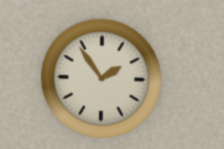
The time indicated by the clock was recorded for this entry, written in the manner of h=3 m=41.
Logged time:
h=1 m=54
